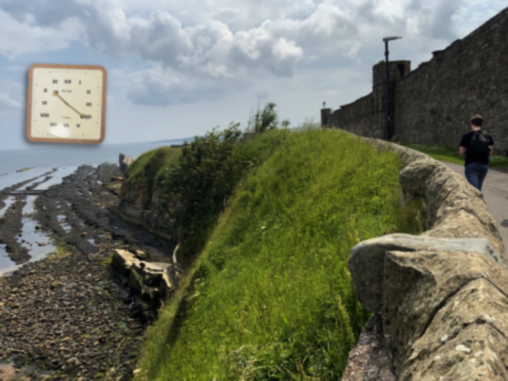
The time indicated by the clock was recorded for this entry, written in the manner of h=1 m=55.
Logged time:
h=10 m=21
